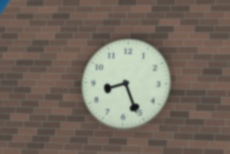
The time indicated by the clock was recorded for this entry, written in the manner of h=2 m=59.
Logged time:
h=8 m=26
